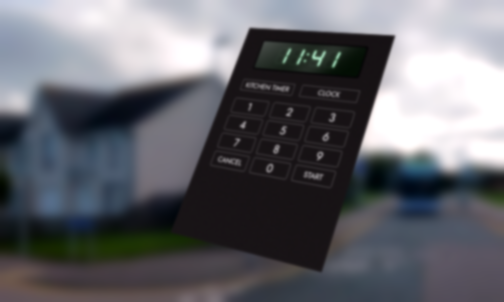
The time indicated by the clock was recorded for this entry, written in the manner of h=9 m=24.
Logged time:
h=11 m=41
